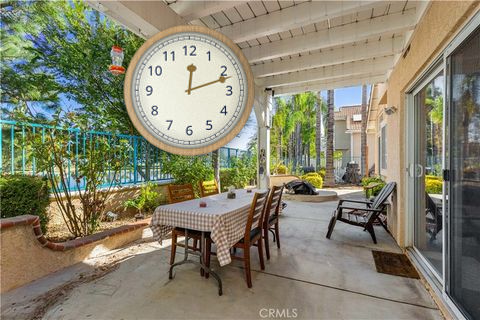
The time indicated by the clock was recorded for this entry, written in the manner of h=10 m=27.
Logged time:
h=12 m=12
